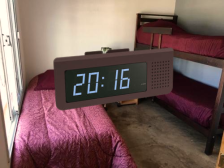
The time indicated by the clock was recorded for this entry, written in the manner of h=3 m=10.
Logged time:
h=20 m=16
